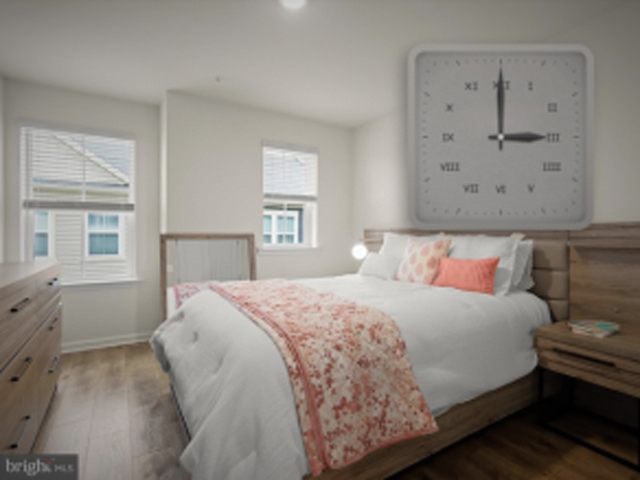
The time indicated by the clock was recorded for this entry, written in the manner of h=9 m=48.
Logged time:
h=3 m=0
